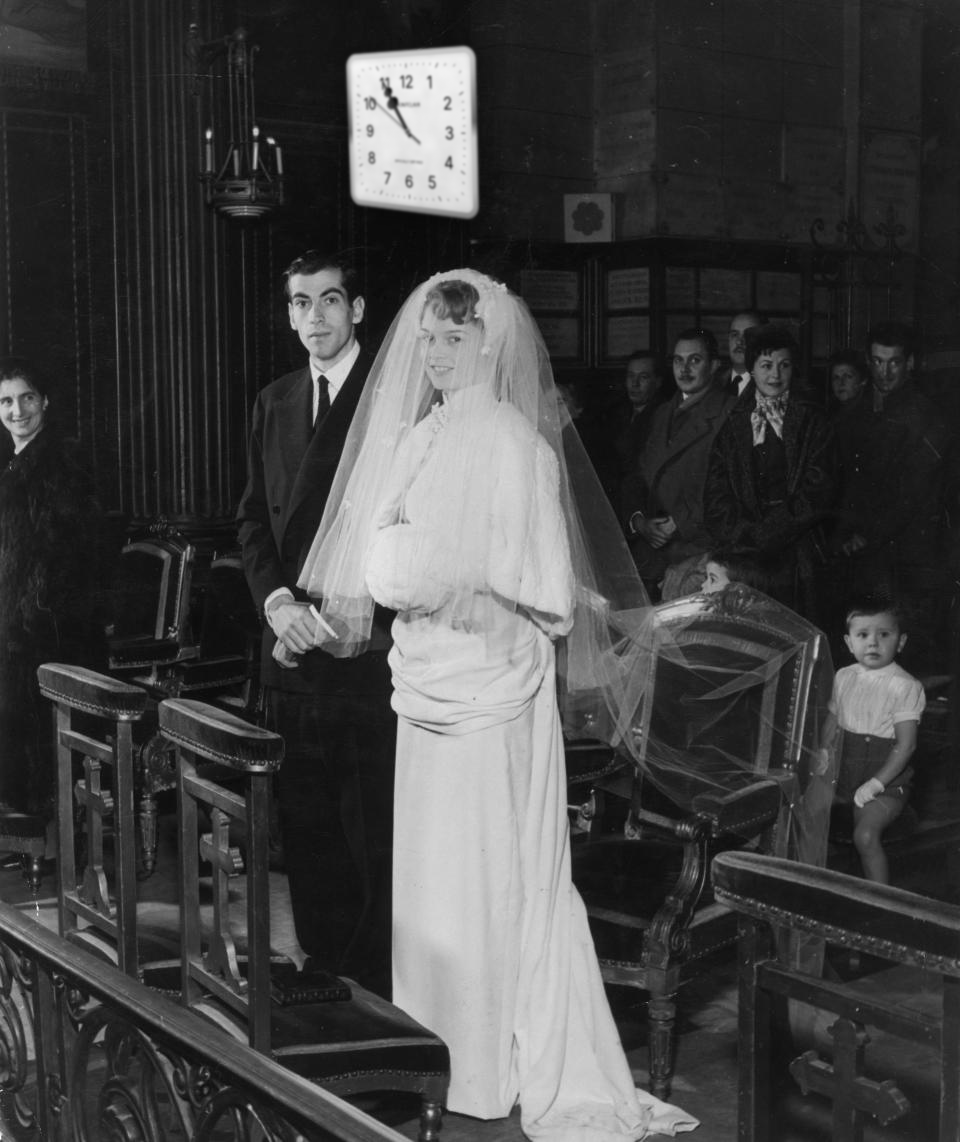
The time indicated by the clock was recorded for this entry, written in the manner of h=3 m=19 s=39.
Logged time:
h=10 m=54 s=51
